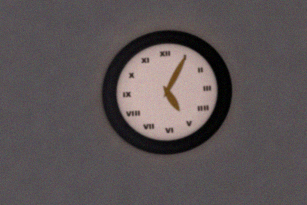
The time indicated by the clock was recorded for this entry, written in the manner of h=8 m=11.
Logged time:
h=5 m=5
